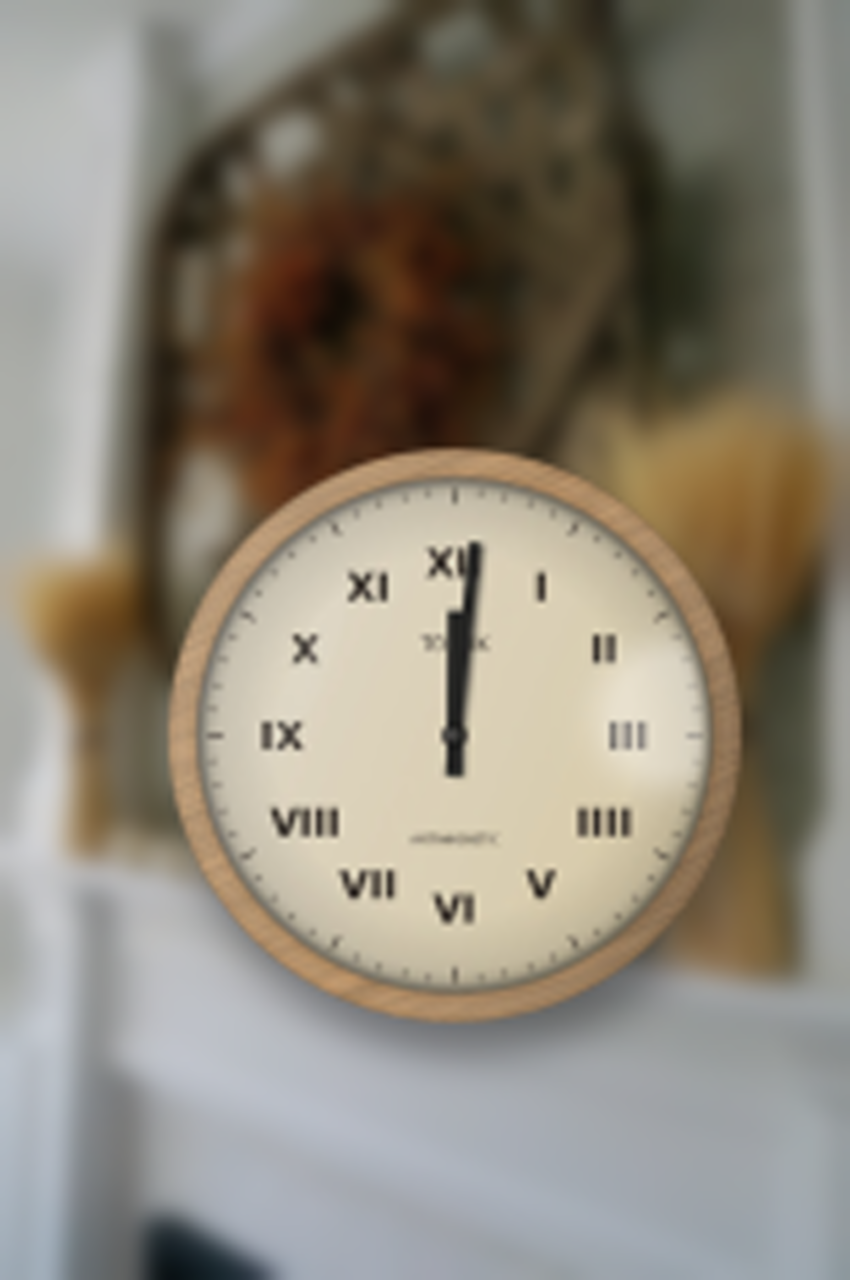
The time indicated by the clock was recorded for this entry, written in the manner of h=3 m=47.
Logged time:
h=12 m=1
